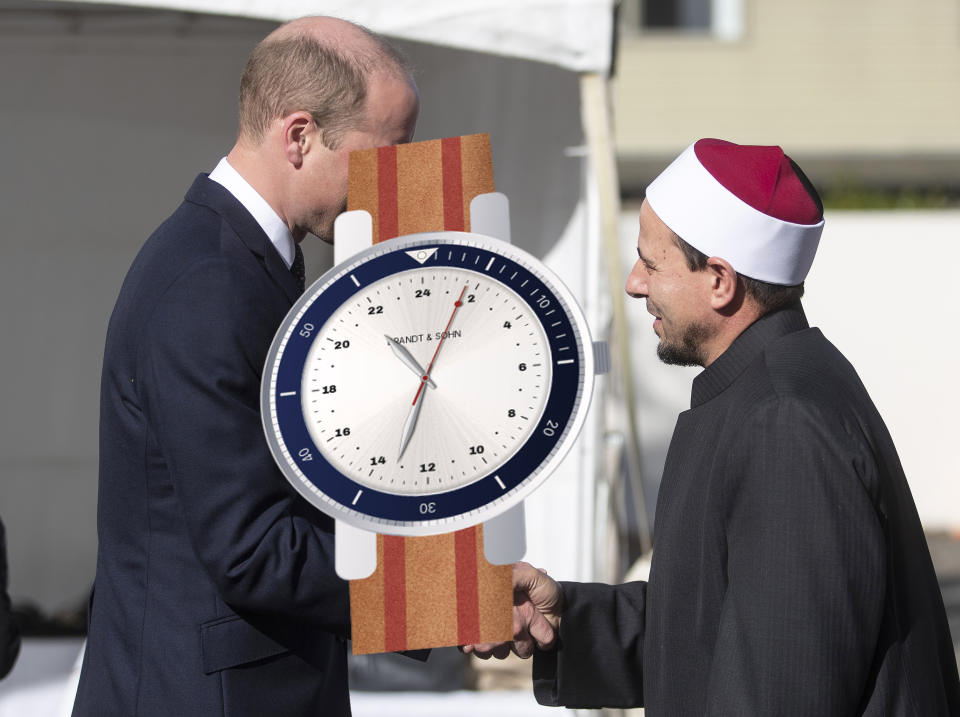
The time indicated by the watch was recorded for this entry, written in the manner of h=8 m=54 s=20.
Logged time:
h=21 m=33 s=4
